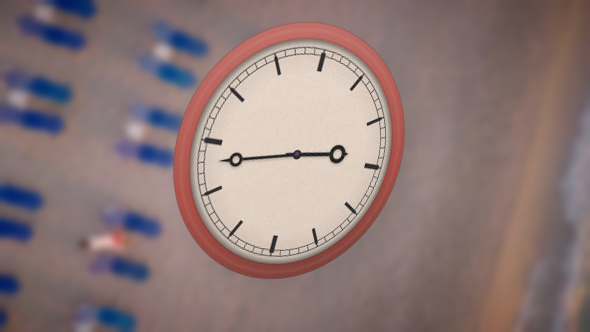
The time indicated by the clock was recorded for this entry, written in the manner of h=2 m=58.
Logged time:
h=2 m=43
